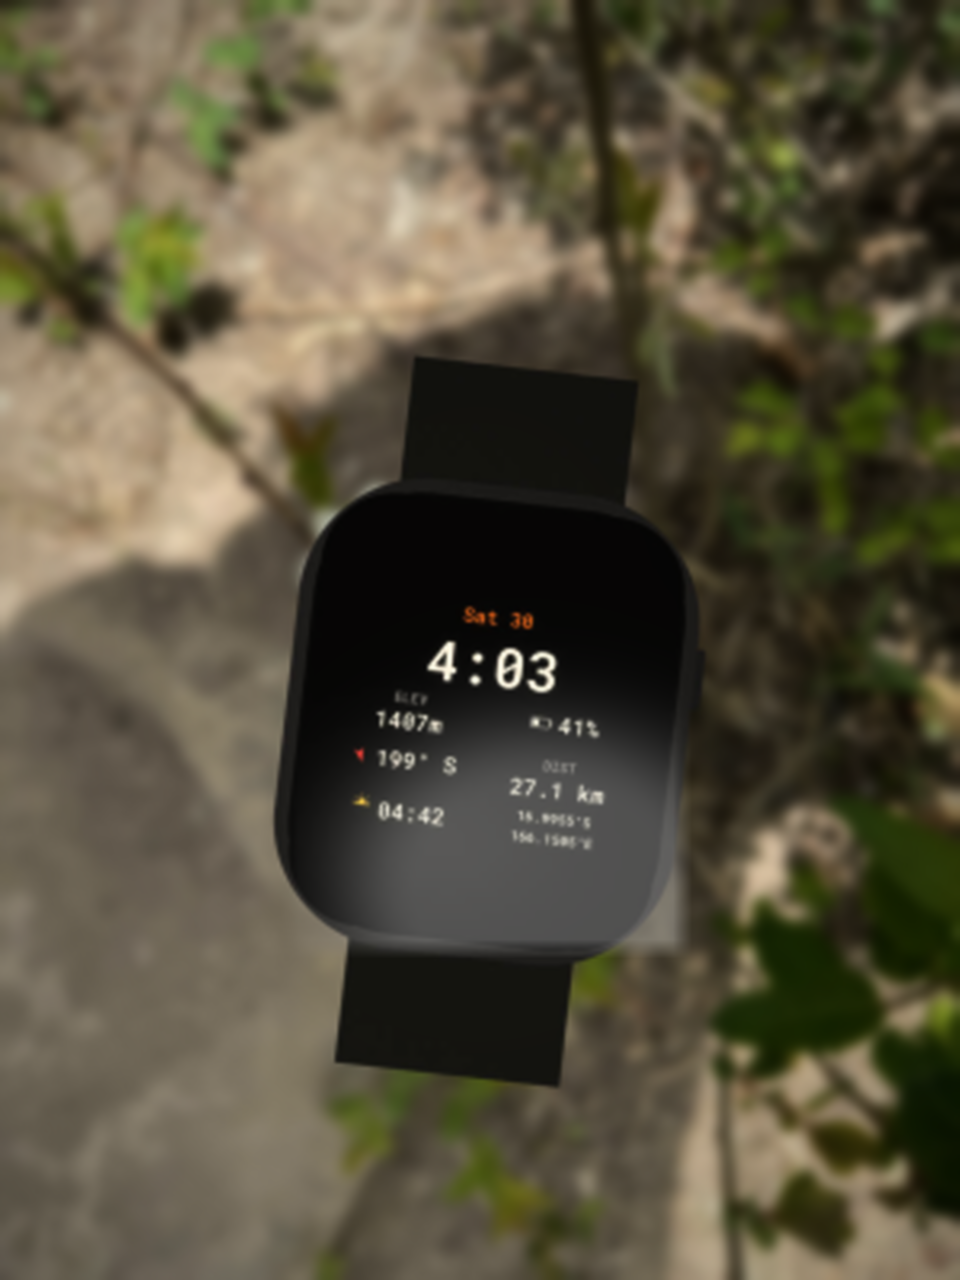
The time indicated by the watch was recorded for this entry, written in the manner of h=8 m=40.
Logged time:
h=4 m=3
